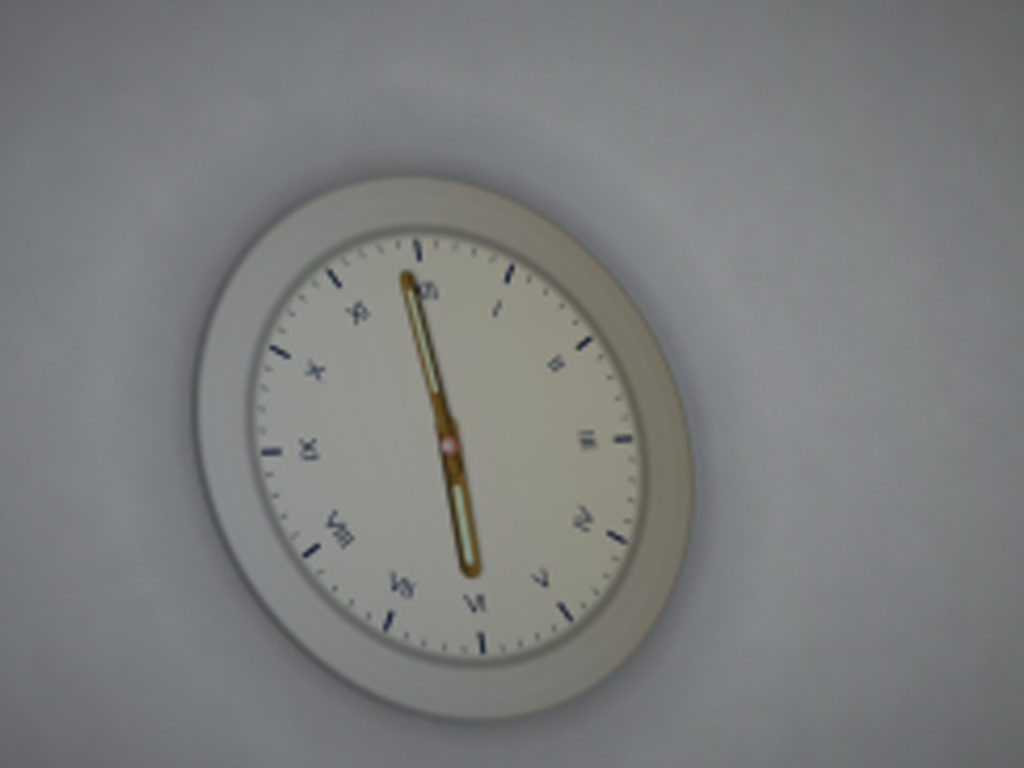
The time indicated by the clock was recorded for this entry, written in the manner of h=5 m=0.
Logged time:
h=5 m=59
